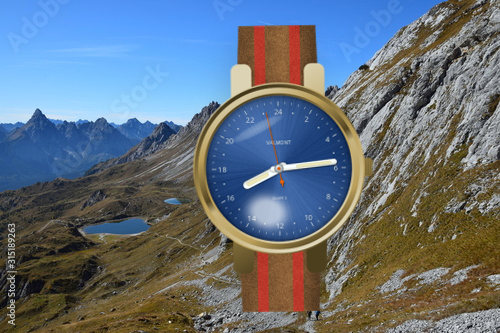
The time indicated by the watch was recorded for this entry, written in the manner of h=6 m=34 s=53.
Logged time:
h=16 m=13 s=58
